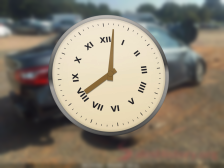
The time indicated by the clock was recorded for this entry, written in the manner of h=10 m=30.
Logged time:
h=8 m=2
